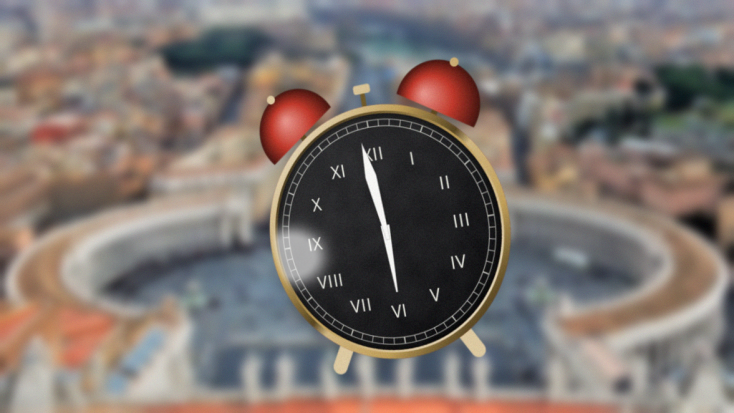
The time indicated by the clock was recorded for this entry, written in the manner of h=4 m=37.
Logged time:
h=5 m=59
